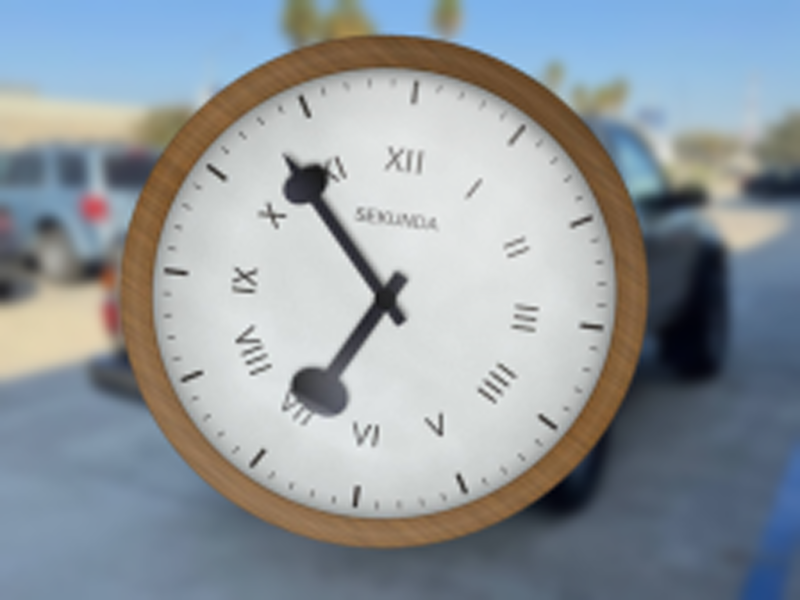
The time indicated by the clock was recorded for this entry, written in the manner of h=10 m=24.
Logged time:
h=6 m=53
